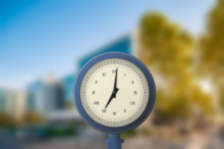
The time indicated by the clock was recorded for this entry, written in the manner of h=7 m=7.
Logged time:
h=7 m=1
